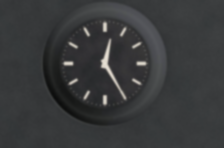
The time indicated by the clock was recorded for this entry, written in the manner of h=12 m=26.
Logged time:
h=12 m=25
